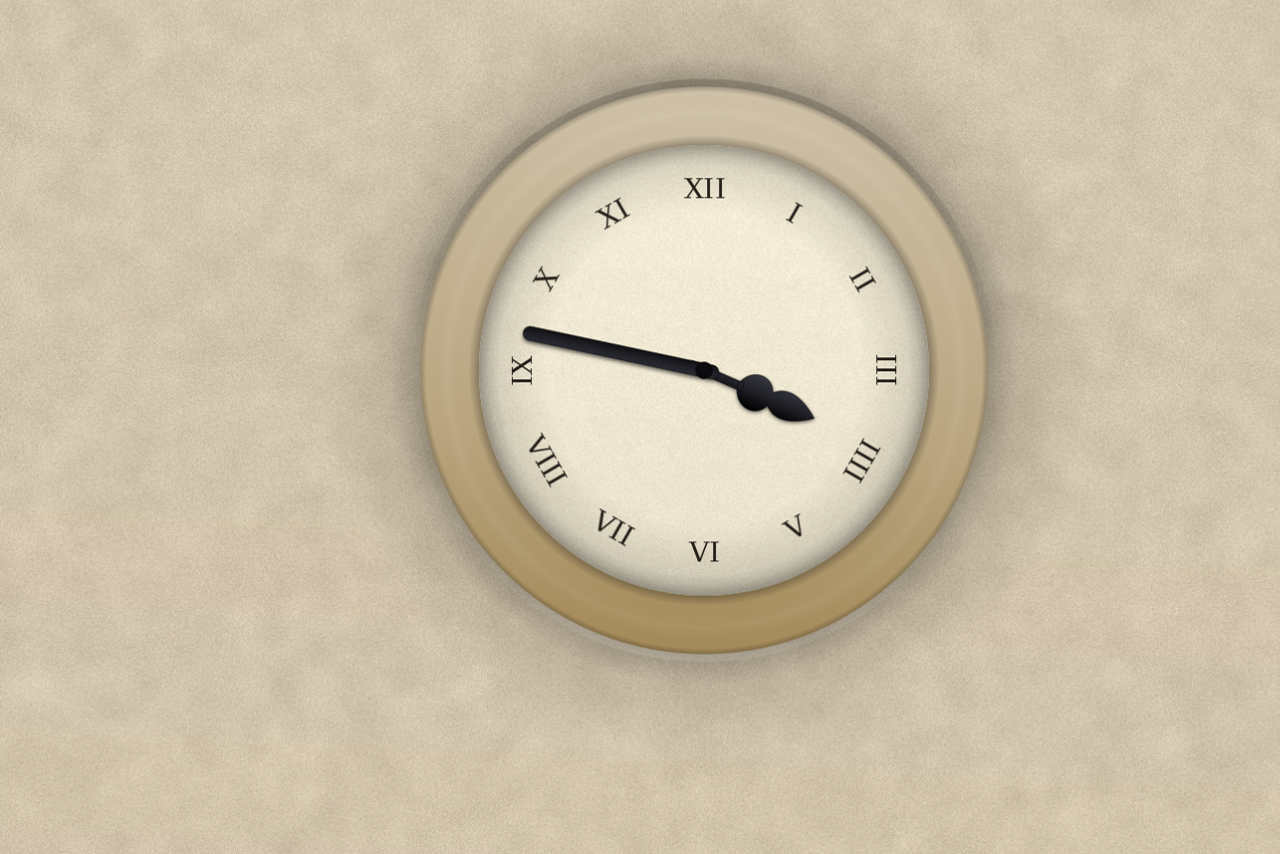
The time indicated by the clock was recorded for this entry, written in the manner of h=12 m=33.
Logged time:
h=3 m=47
